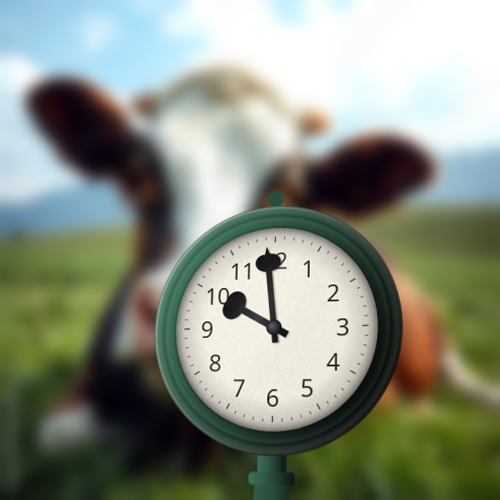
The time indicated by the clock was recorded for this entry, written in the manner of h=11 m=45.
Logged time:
h=9 m=59
